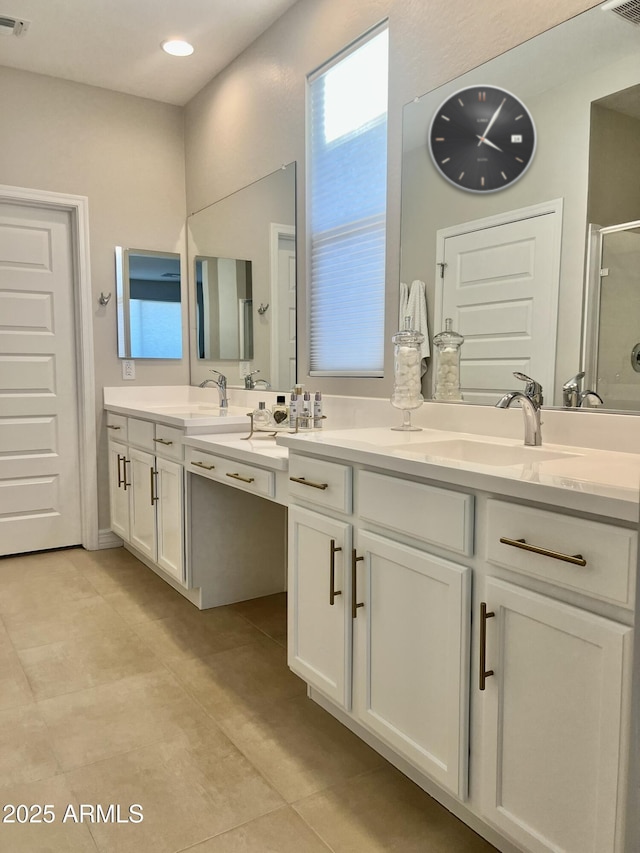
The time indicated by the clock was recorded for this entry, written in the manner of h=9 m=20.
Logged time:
h=4 m=5
